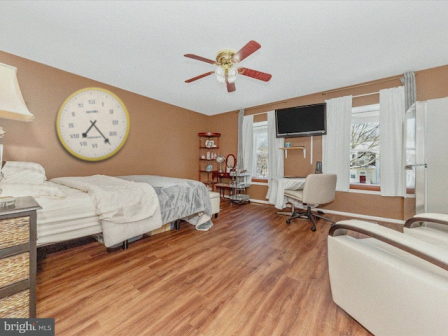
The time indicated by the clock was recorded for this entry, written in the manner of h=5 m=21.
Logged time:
h=7 m=24
